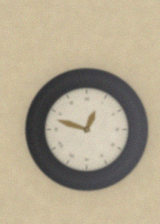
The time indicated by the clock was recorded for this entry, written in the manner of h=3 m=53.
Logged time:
h=12 m=48
